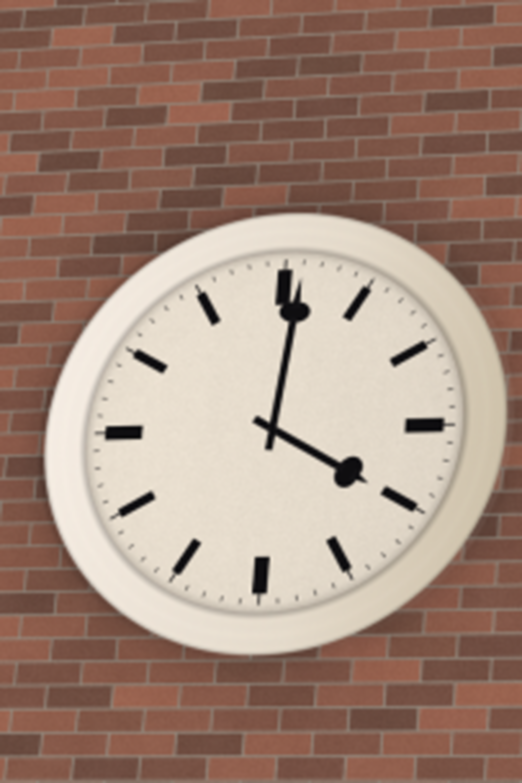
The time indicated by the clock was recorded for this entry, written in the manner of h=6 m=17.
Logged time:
h=4 m=1
